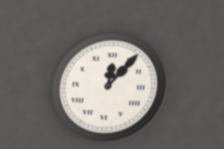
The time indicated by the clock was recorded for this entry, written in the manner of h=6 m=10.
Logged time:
h=12 m=6
